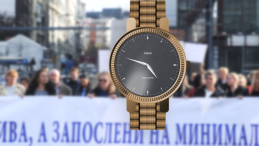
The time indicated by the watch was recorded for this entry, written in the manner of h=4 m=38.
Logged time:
h=4 m=48
